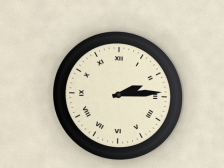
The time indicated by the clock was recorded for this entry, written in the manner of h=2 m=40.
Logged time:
h=2 m=14
